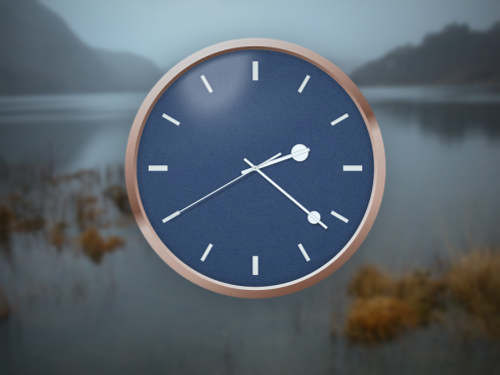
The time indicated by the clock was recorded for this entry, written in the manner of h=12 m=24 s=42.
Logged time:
h=2 m=21 s=40
